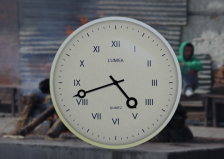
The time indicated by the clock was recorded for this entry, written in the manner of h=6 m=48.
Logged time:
h=4 m=42
